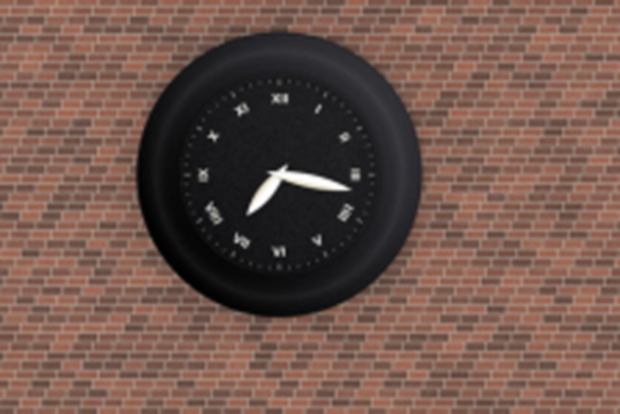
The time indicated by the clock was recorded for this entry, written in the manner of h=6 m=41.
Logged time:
h=7 m=17
